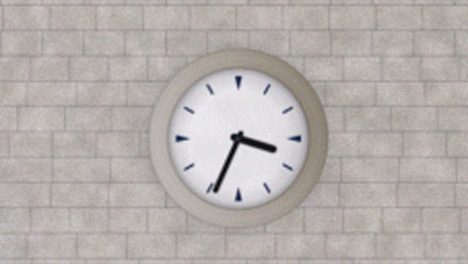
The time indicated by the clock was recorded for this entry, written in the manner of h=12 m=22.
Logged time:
h=3 m=34
